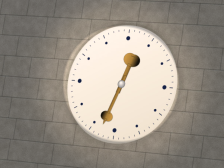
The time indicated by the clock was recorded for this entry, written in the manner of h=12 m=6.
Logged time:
h=12 m=33
